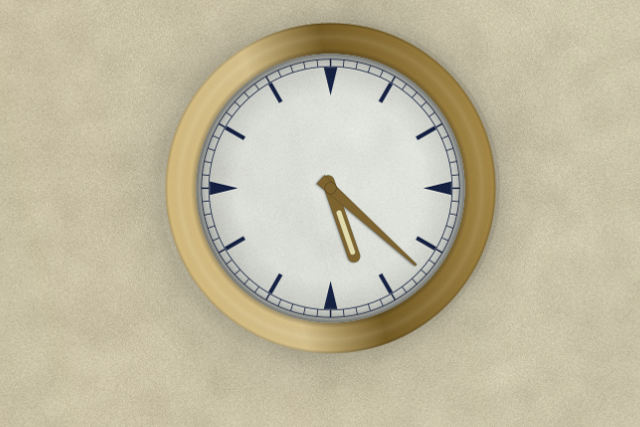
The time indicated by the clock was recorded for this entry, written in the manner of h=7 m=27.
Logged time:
h=5 m=22
